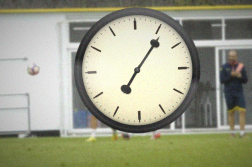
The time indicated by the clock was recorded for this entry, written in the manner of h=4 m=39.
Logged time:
h=7 m=6
